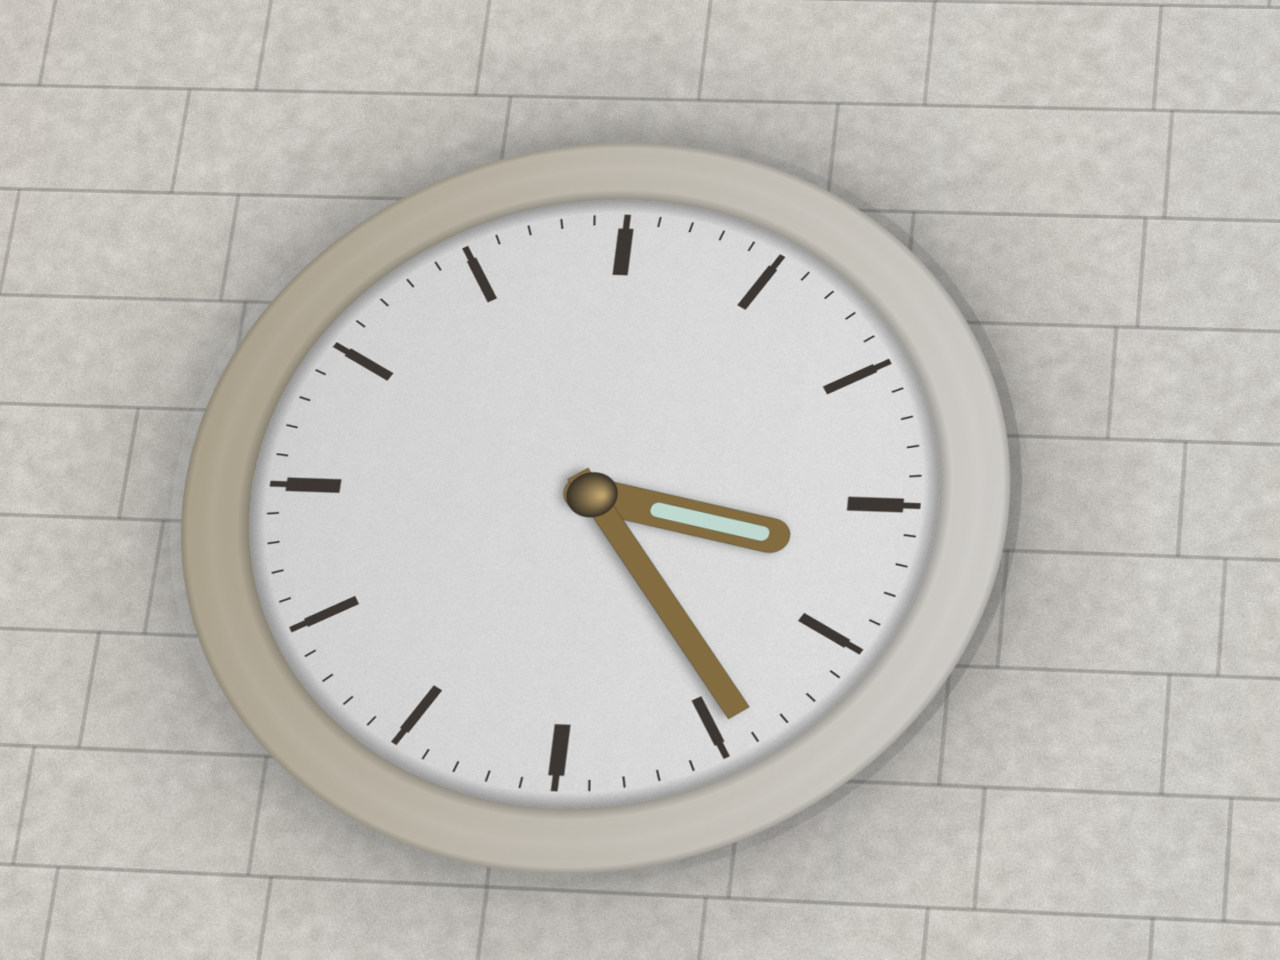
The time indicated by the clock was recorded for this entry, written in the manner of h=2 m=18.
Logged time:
h=3 m=24
